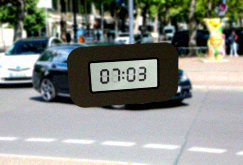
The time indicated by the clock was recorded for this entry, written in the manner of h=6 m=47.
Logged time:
h=7 m=3
